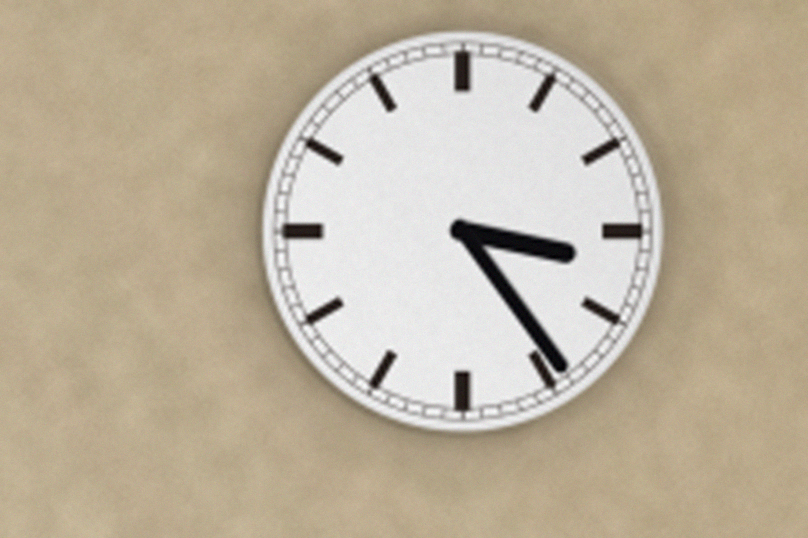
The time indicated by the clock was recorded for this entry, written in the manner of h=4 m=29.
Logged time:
h=3 m=24
